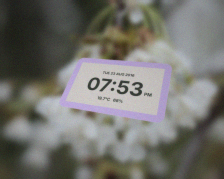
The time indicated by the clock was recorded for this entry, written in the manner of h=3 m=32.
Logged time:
h=7 m=53
